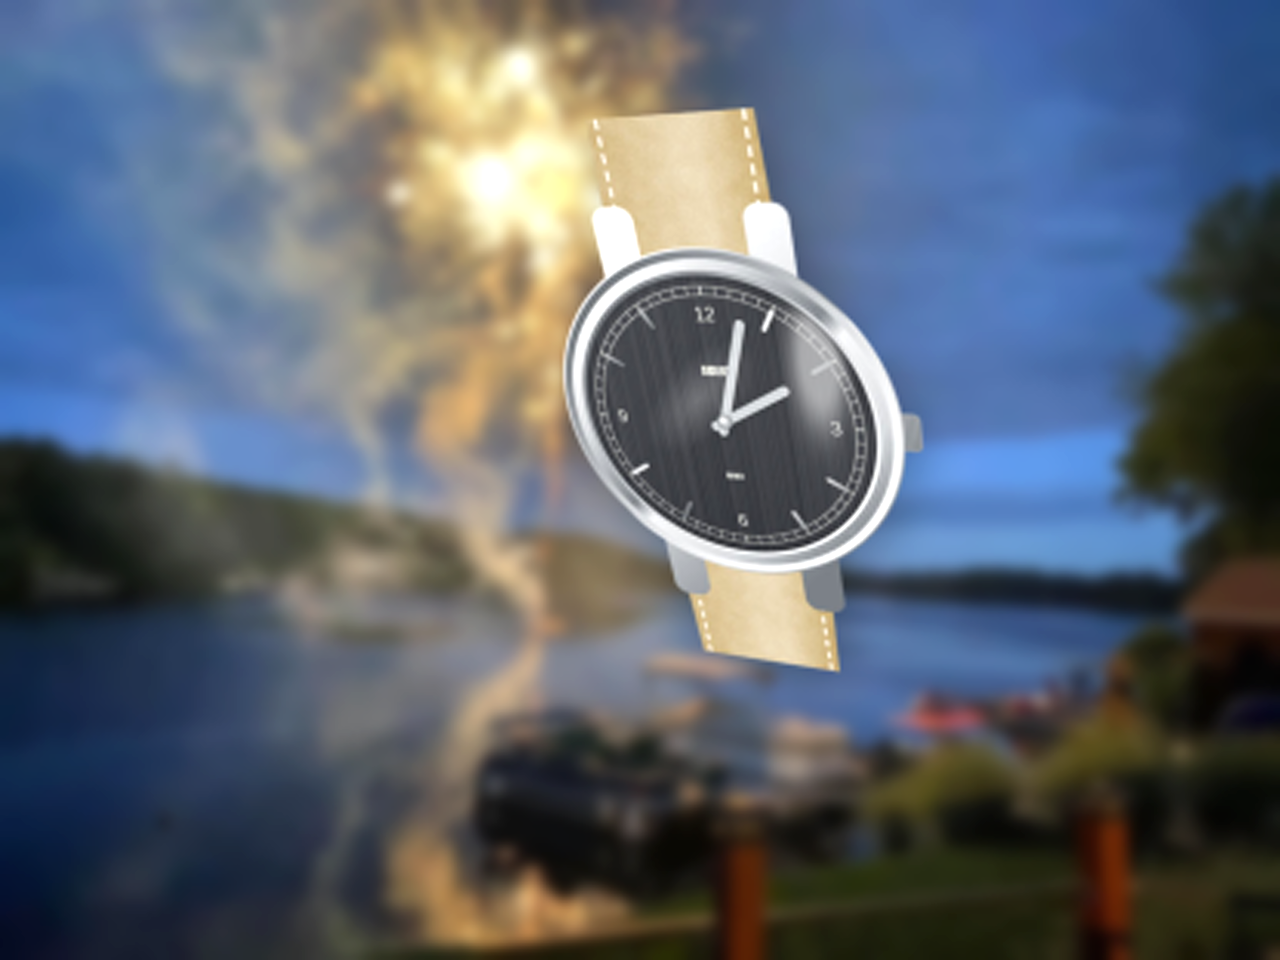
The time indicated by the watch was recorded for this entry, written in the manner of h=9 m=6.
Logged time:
h=2 m=3
